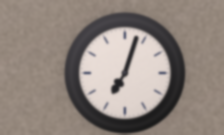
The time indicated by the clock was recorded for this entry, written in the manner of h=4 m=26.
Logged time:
h=7 m=3
